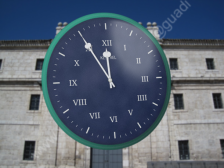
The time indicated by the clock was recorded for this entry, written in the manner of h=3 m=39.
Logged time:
h=11 m=55
